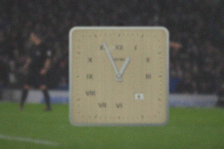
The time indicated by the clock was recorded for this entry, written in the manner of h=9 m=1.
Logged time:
h=12 m=56
